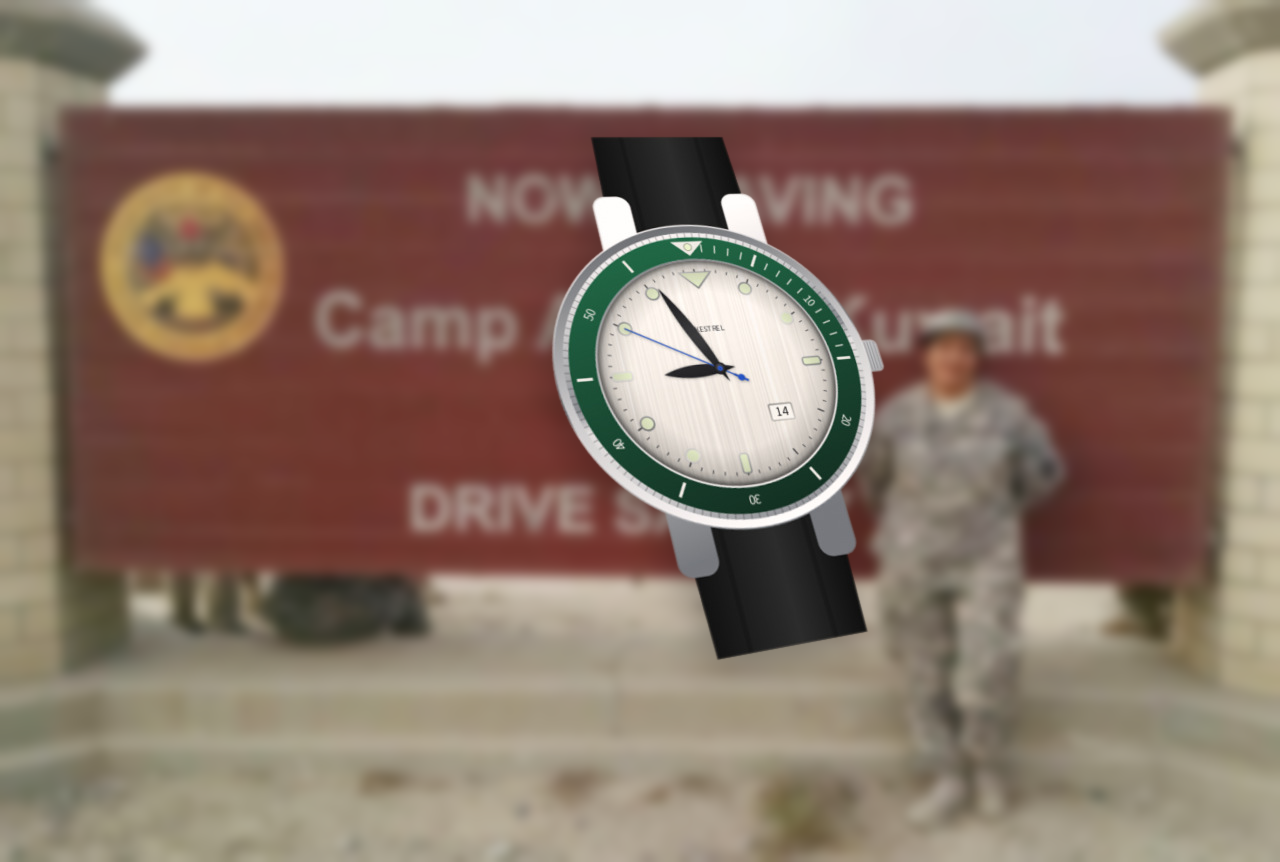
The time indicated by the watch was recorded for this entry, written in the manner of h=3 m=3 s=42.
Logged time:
h=8 m=55 s=50
